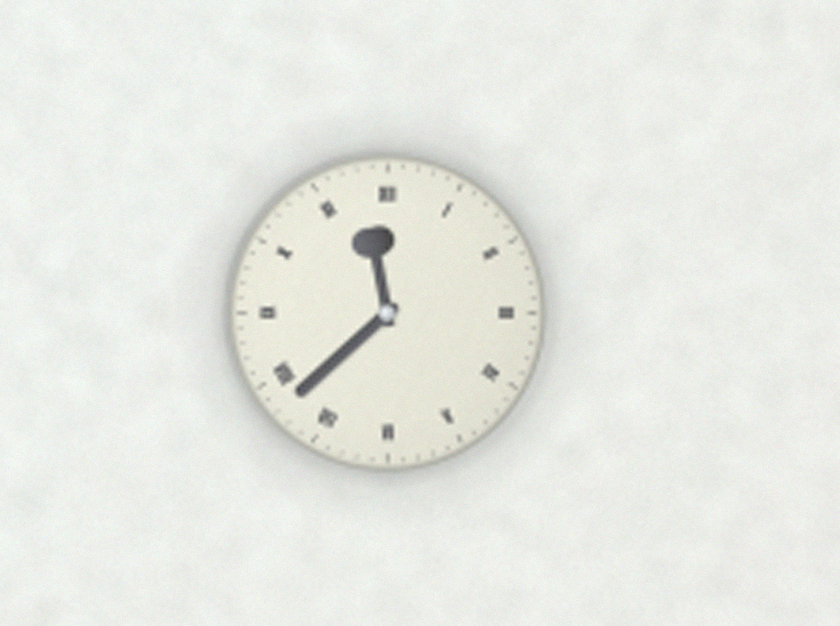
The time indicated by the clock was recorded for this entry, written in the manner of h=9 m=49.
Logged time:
h=11 m=38
